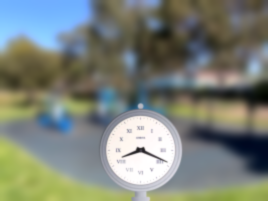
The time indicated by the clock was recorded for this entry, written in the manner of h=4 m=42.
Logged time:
h=8 m=19
